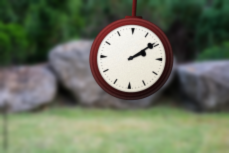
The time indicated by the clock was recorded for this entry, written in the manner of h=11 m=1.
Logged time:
h=2 m=9
